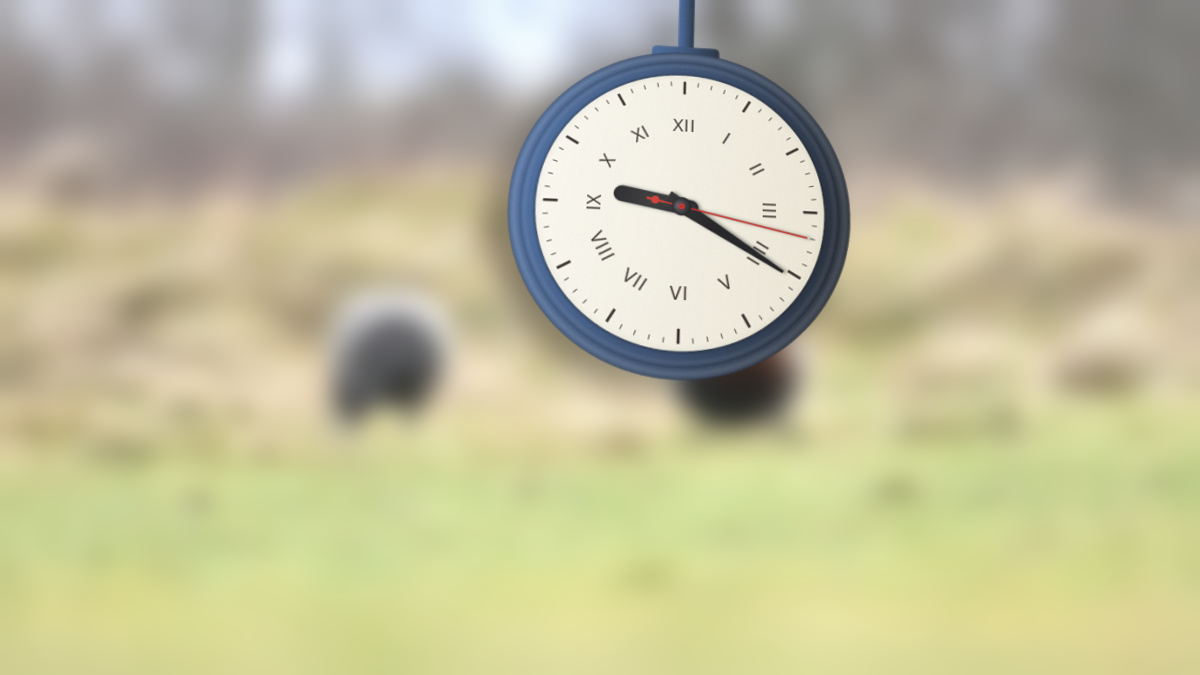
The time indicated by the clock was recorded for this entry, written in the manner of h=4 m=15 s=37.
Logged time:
h=9 m=20 s=17
